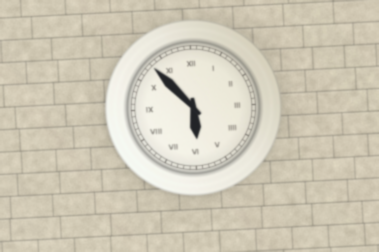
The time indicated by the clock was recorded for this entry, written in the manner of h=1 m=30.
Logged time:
h=5 m=53
